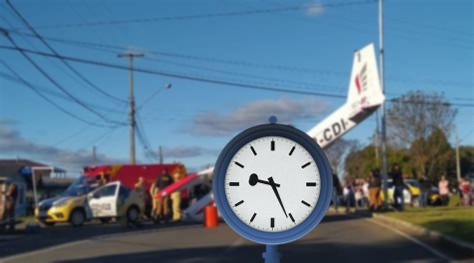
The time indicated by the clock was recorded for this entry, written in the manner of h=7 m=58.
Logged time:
h=9 m=26
